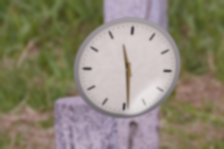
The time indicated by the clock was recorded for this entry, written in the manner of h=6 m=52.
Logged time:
h=11 m=29
